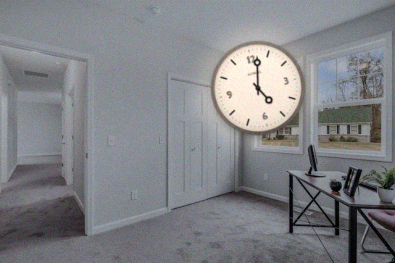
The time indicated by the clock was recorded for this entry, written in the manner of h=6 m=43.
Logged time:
h=5 m=2
